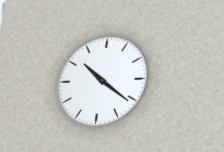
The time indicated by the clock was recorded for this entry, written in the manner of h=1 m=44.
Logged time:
h=10 m=21
